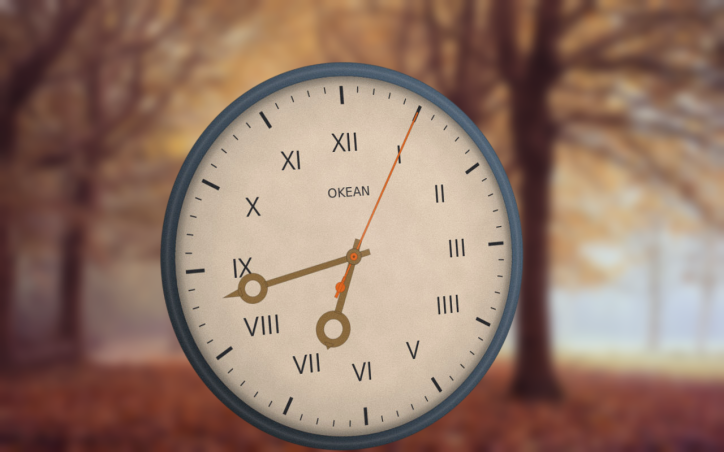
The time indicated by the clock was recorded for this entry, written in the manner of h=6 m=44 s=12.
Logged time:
h=6 m=43 s=5
